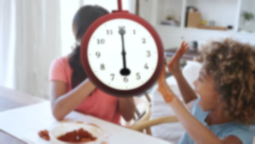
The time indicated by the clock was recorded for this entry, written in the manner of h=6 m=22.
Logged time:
h=6 m=0
